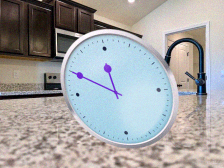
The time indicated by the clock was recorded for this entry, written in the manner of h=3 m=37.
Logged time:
h=11 m=50
